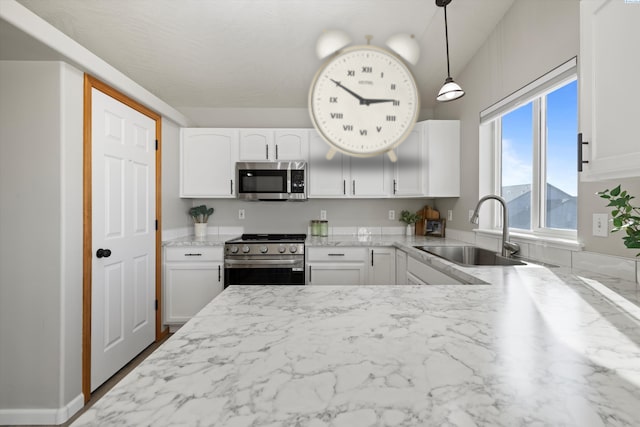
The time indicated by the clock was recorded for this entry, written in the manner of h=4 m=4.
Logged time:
h=2 m=50
